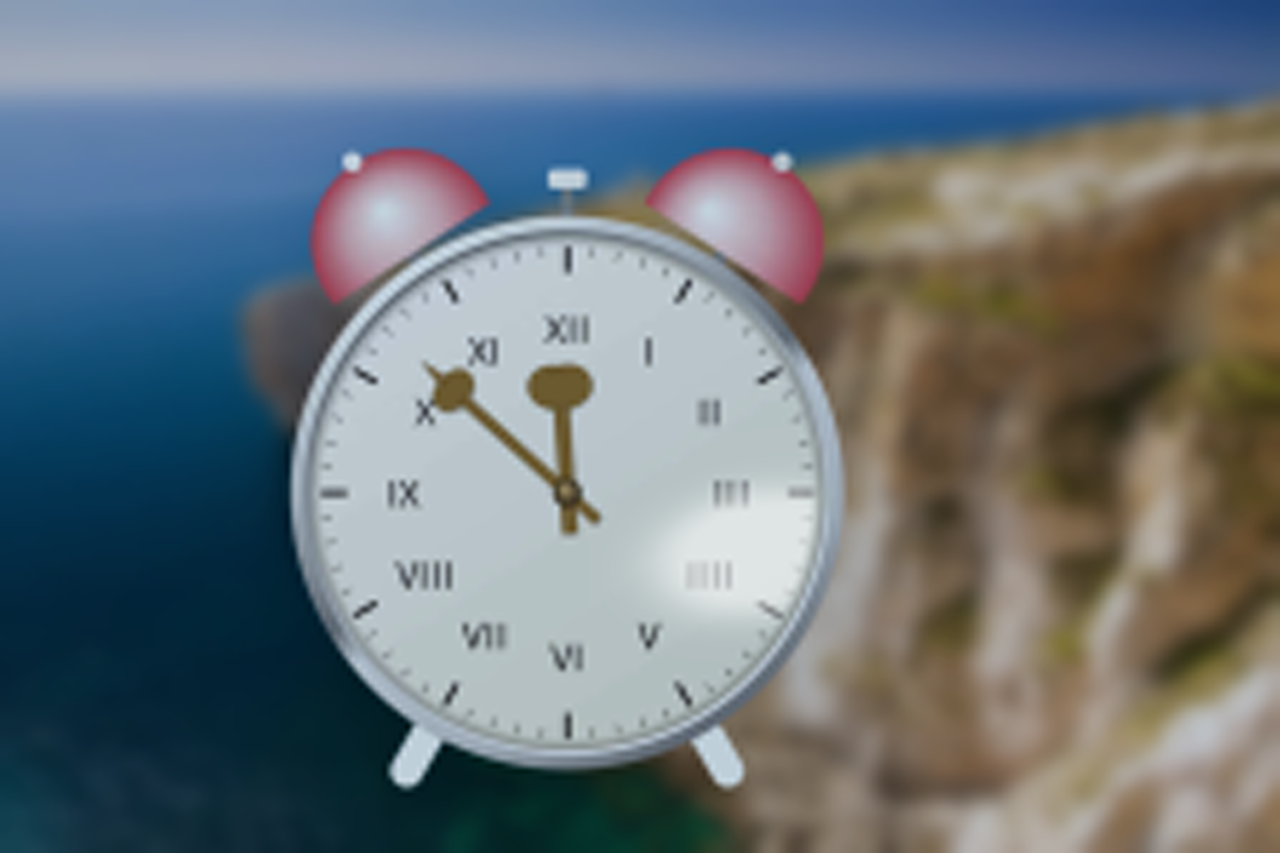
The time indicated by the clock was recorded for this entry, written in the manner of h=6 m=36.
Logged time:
h=11 m=52
